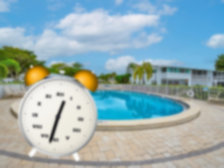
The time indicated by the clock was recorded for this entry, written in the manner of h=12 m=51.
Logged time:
h=12 m=32
